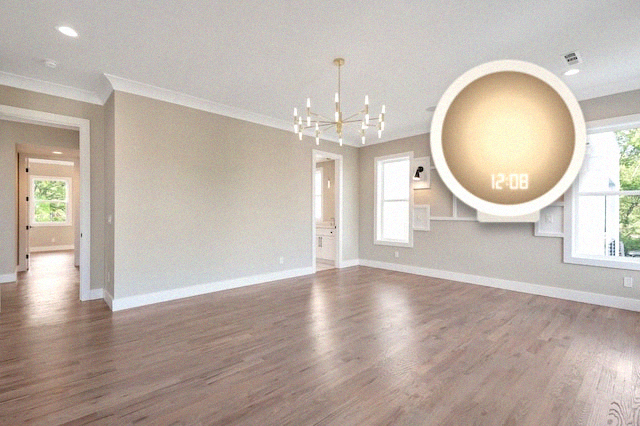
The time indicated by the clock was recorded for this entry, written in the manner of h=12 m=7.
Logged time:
h=12 m=8
